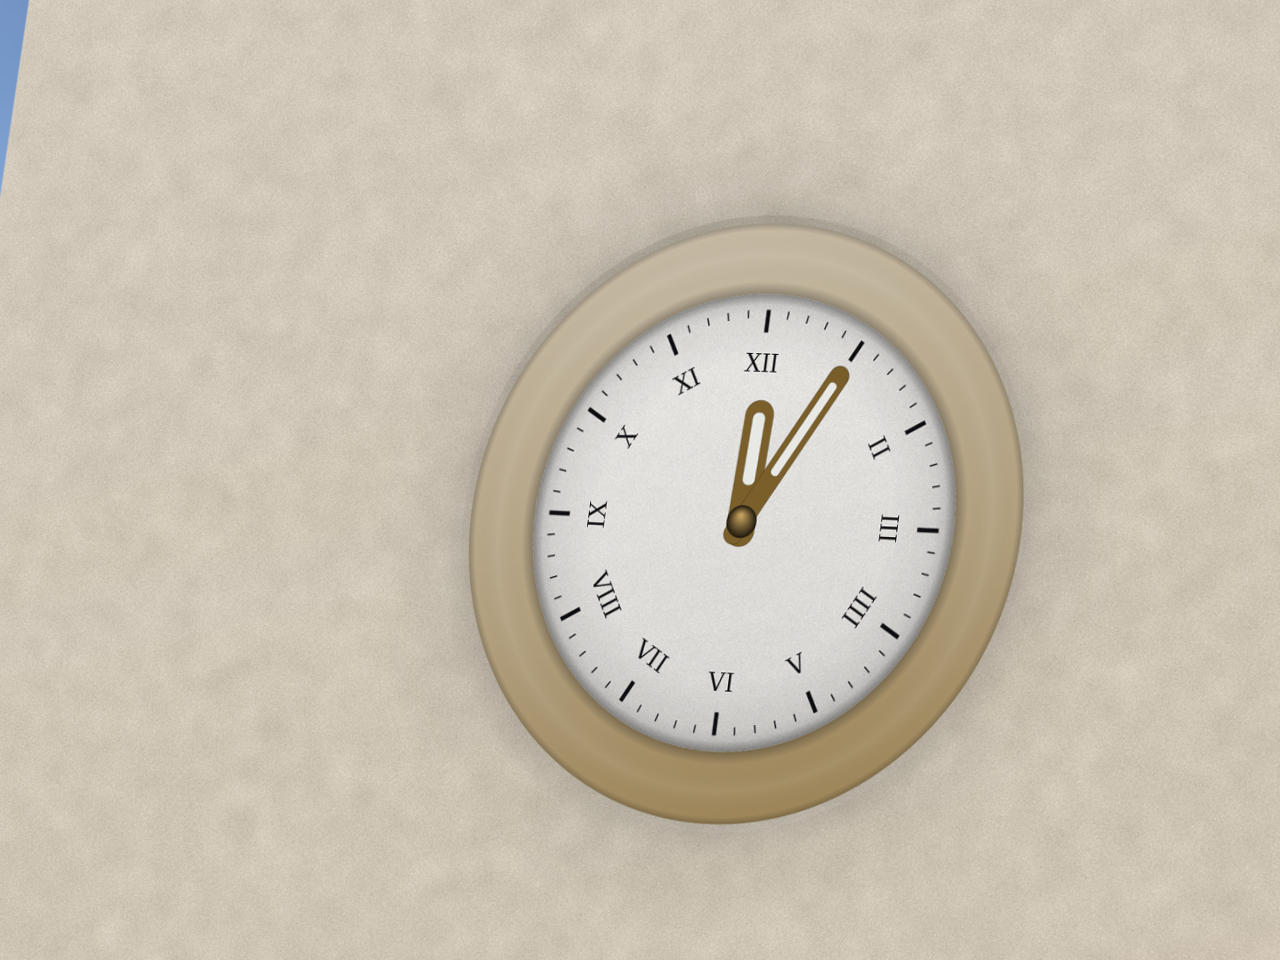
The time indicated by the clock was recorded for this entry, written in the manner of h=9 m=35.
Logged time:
h=12 m=5
